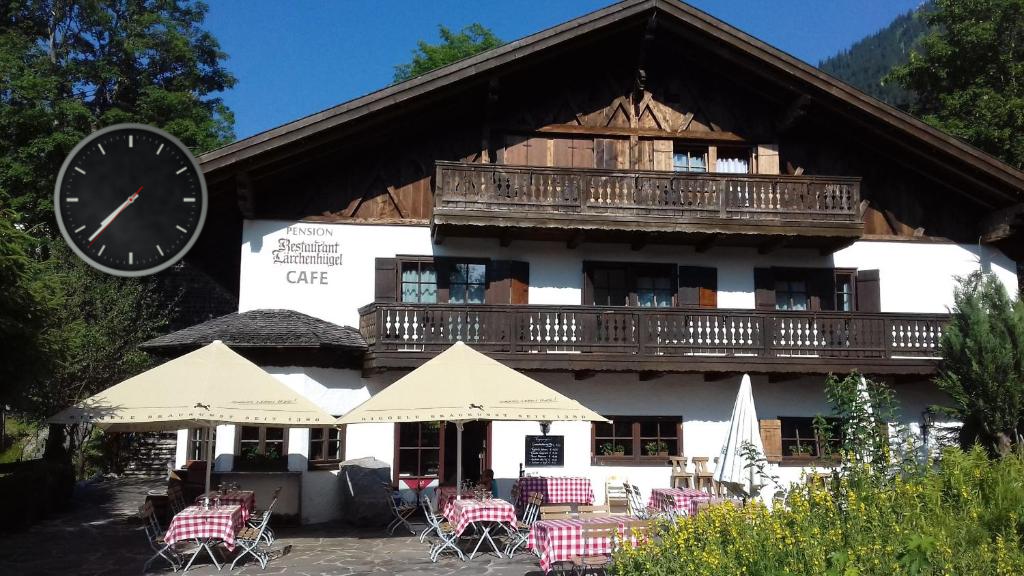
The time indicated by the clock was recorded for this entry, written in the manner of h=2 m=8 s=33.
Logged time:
h=7 m=37 s=37
